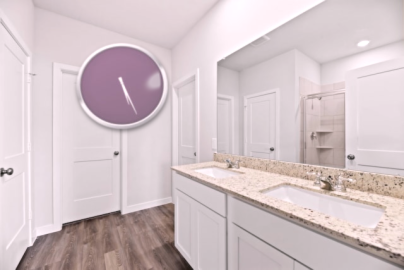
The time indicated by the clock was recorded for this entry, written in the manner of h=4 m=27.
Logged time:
h=5 m=26
